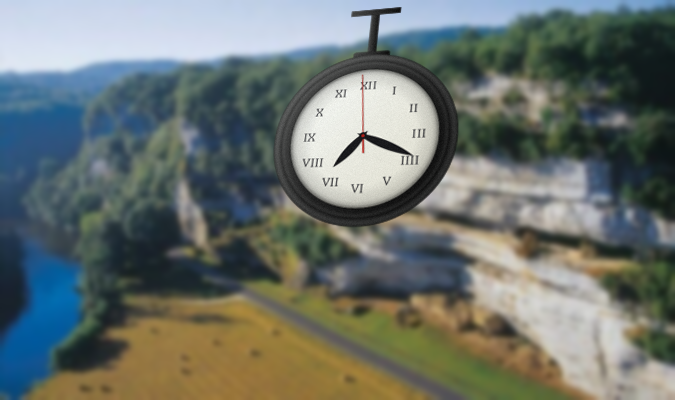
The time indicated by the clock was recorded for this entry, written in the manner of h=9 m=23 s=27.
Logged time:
h=7 m=18 s=59
